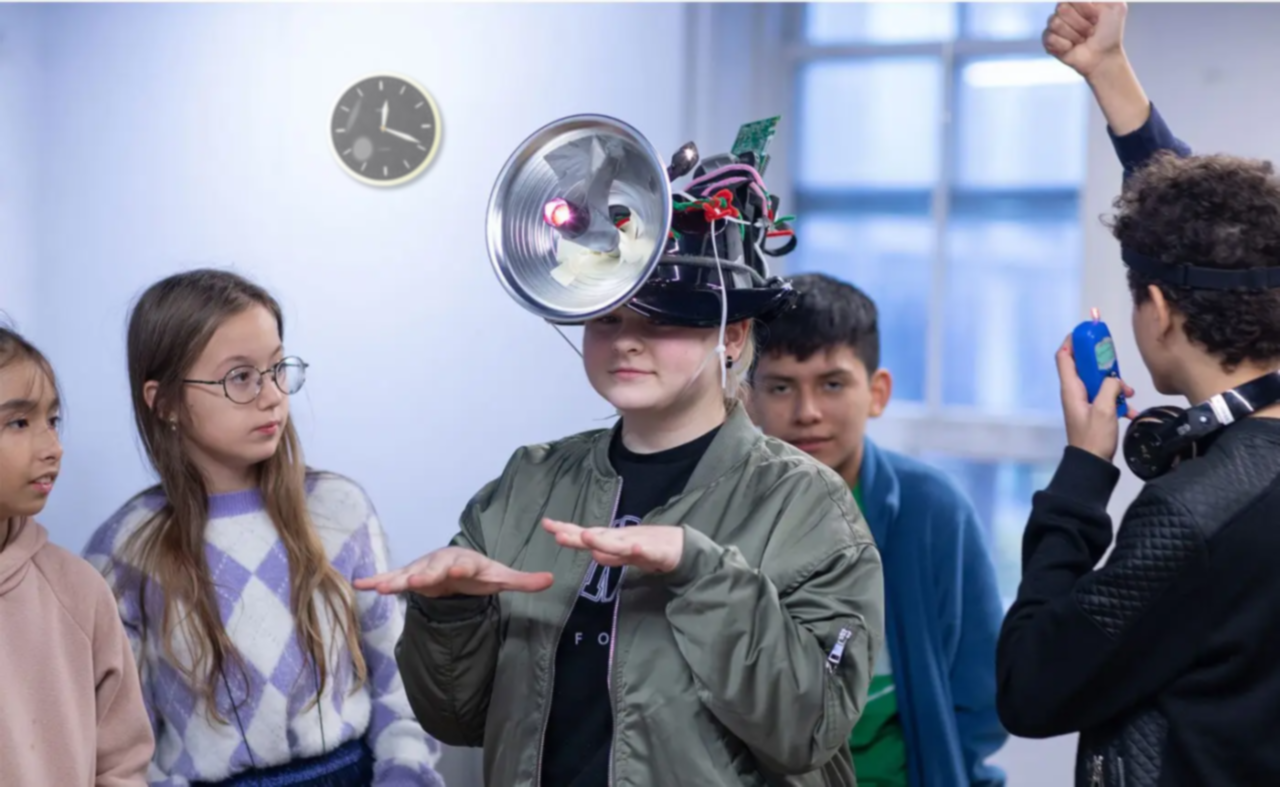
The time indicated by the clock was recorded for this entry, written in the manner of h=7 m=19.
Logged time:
h=12 m=19
